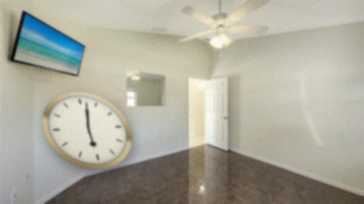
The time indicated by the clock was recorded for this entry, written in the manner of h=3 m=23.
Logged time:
h=6 m=2
